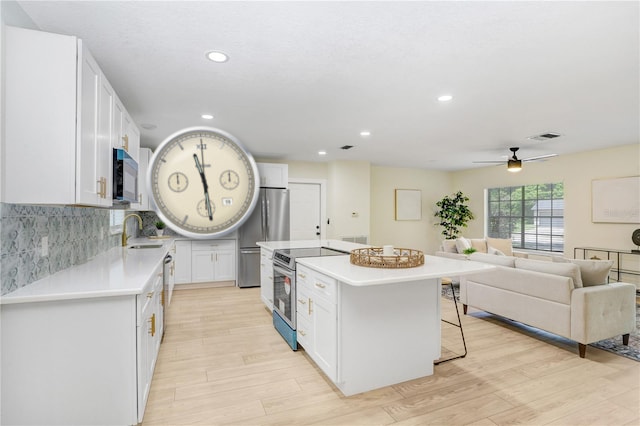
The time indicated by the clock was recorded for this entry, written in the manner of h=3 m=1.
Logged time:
h=11 m=29
